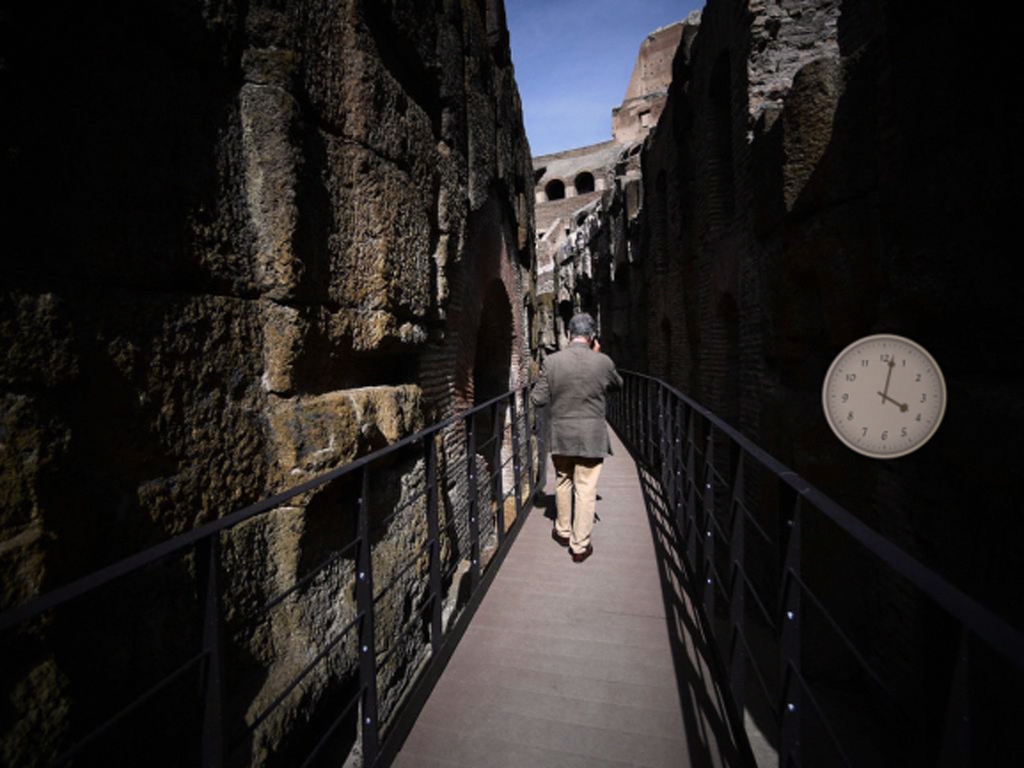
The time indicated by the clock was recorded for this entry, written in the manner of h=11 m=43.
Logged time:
h=4 m=2
